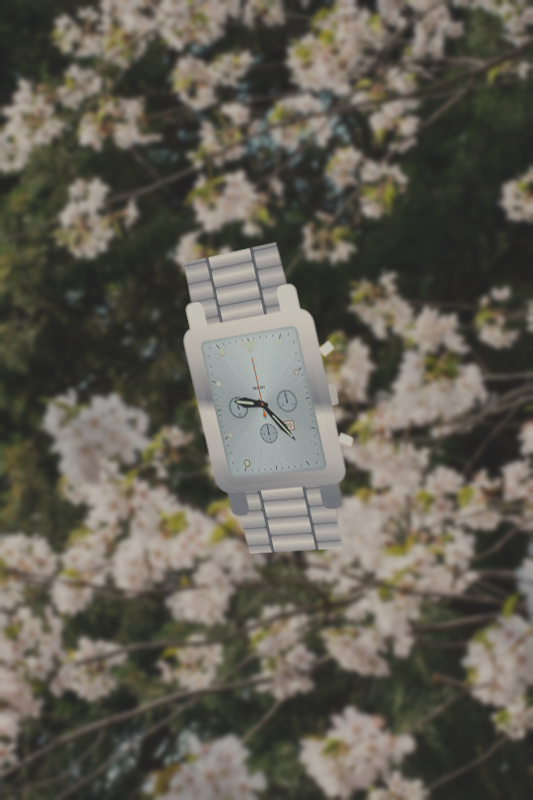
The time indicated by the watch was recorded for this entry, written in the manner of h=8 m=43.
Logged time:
h=9 m=24
